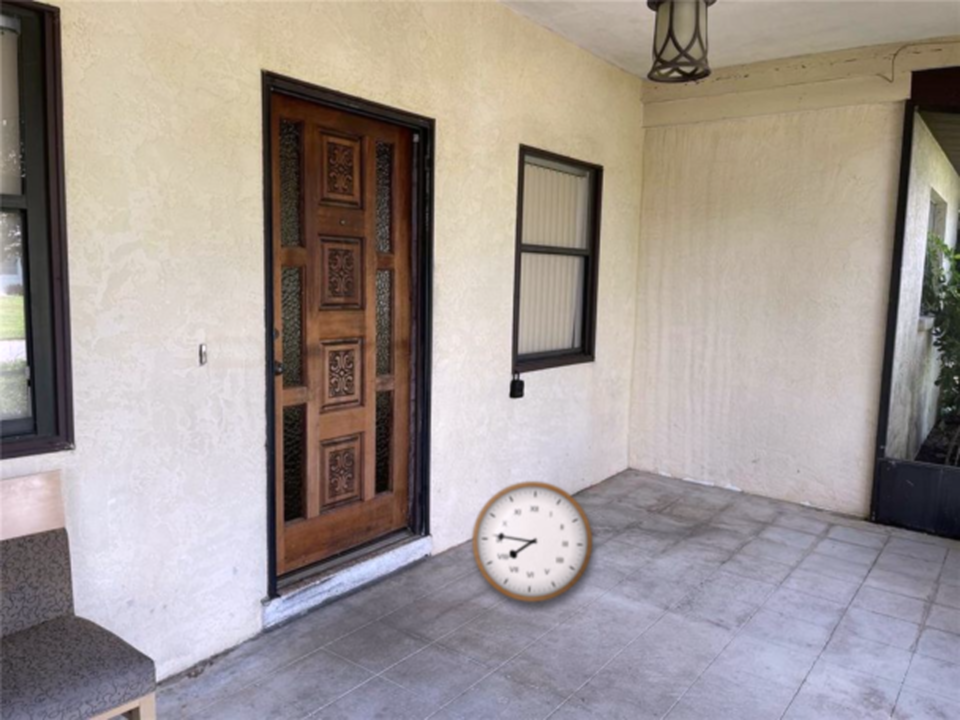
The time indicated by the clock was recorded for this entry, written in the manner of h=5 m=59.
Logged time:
h=7 m=46
